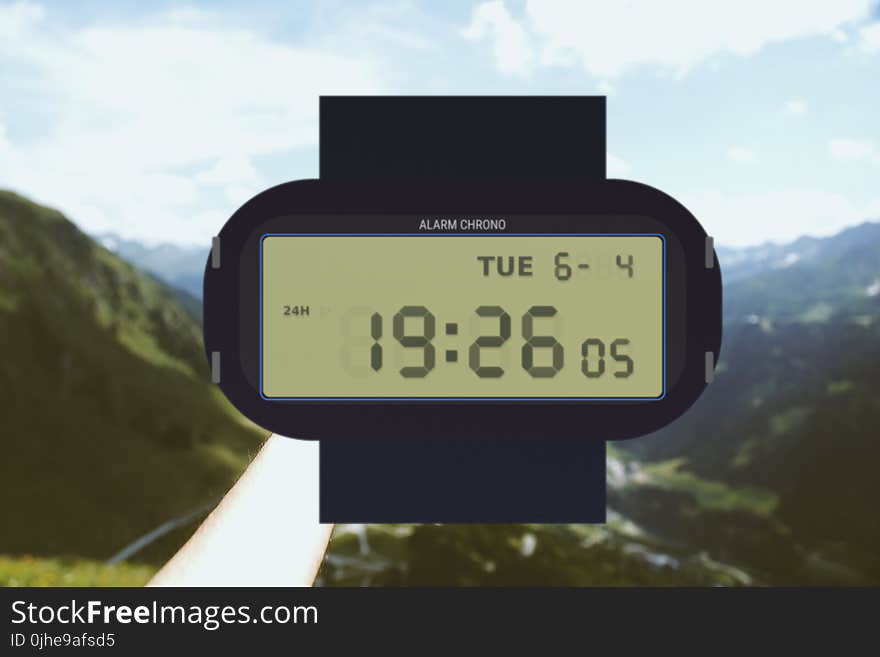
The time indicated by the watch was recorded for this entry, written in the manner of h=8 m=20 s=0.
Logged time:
h=19 m=26 s=5
